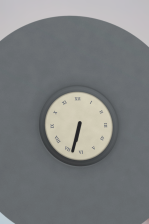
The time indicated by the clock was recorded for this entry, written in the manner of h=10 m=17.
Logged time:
h=6 m=33
